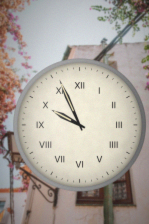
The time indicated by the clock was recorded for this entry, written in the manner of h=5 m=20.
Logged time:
h=9 m=56
